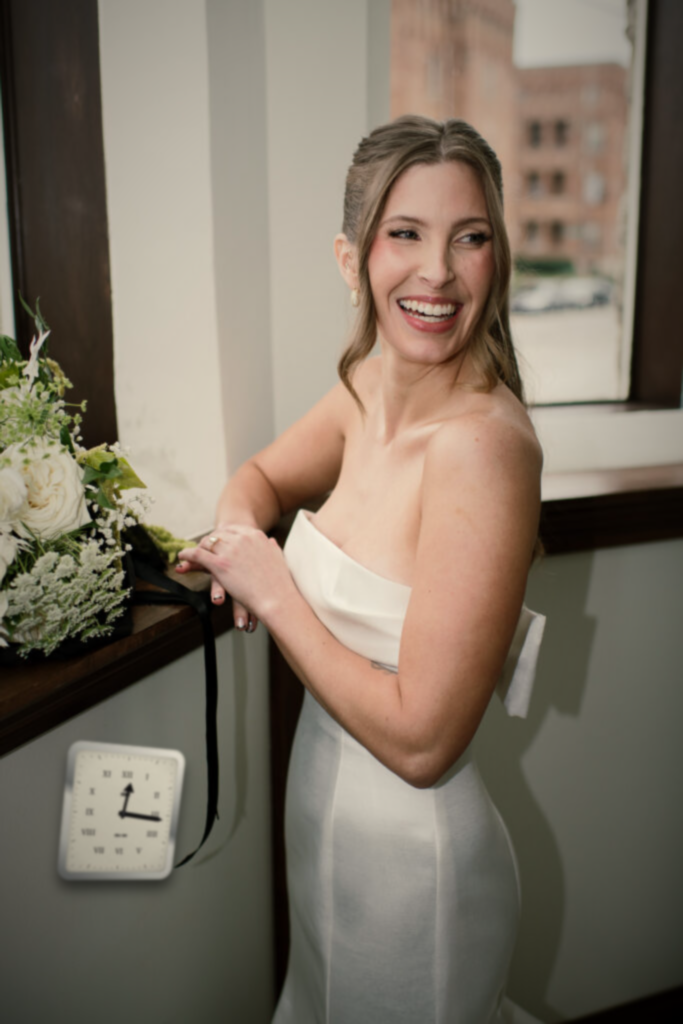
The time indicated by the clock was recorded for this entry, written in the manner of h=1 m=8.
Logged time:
h=12 m=16
